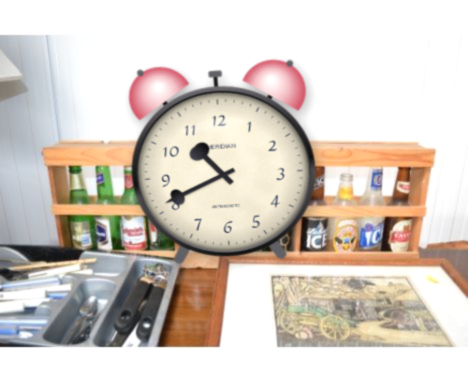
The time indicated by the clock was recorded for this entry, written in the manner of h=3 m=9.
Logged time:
h=10 m=41
